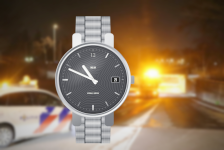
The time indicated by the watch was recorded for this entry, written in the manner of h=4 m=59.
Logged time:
h=10 m=49
